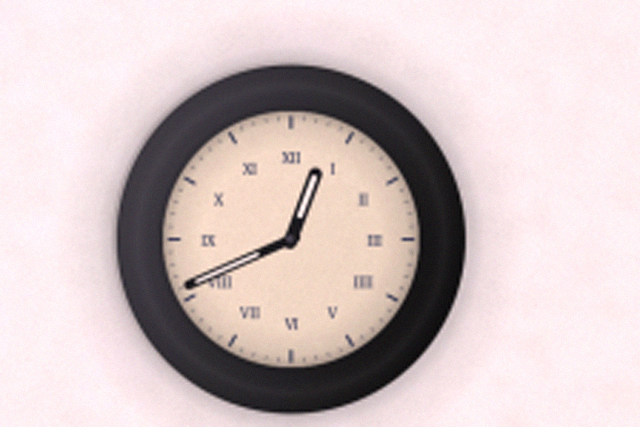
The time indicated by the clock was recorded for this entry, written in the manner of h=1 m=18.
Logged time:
h=12 m=41
